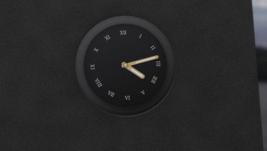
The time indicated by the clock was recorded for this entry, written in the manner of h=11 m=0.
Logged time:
h=4 m=13
